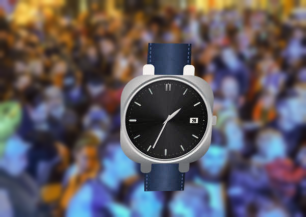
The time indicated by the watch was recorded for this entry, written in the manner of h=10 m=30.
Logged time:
h=1 m=34
